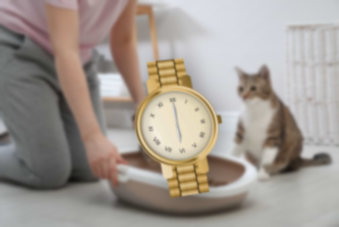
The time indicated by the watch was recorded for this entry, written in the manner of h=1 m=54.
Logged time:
h=6 m=0
